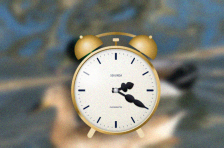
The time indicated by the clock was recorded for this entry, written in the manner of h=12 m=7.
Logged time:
h=2 m=20
